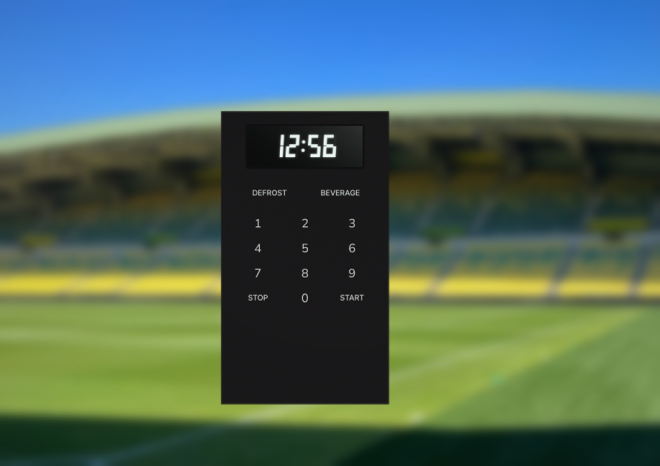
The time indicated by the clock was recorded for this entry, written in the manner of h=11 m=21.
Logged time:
h=12 m=56
